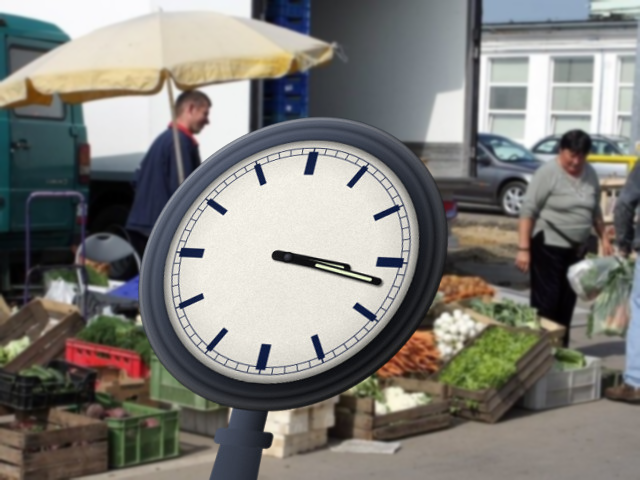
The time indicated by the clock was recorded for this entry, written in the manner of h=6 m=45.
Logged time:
h=3 m=17
